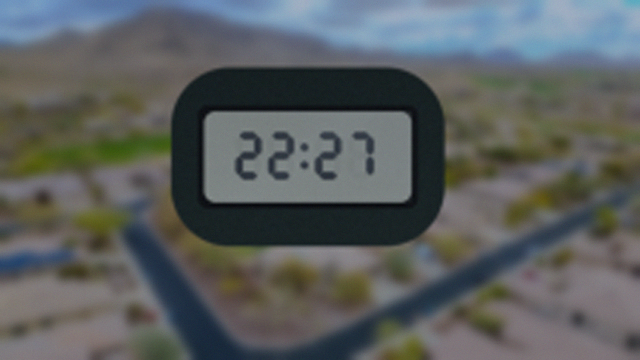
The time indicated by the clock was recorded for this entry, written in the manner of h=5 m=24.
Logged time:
h=22 m=27
